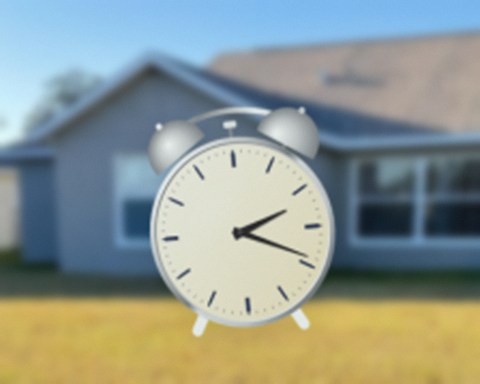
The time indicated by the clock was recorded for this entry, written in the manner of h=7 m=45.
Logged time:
h=2 m=19
